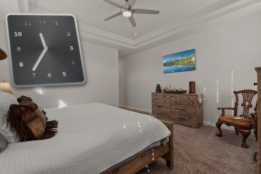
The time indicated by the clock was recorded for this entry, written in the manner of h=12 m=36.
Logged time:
h=11 m=36
